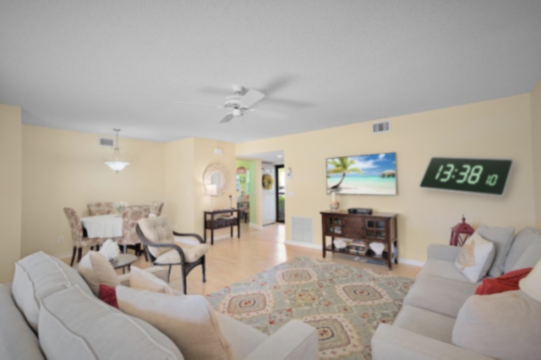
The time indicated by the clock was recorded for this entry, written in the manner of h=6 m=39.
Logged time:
h=13 m=38
